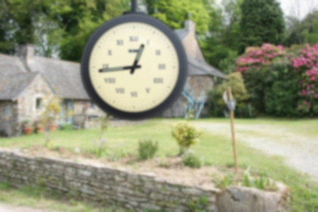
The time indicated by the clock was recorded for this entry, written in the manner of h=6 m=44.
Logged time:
h=12 m=44
